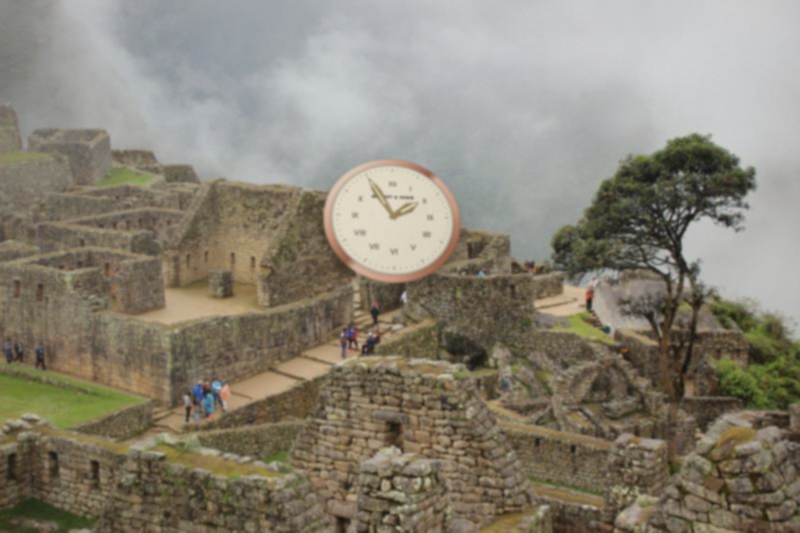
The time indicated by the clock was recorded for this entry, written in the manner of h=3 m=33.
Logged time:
h=1 m=55
